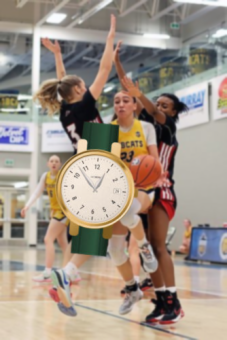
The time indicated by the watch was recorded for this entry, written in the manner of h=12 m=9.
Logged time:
h=12 m=53
